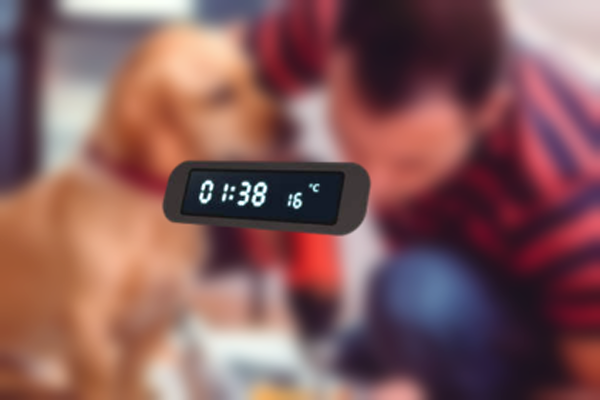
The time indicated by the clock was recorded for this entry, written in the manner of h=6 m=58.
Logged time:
h=1 m=38
